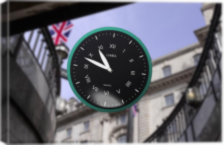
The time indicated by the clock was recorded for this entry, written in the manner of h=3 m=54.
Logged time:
h=10 m=48
